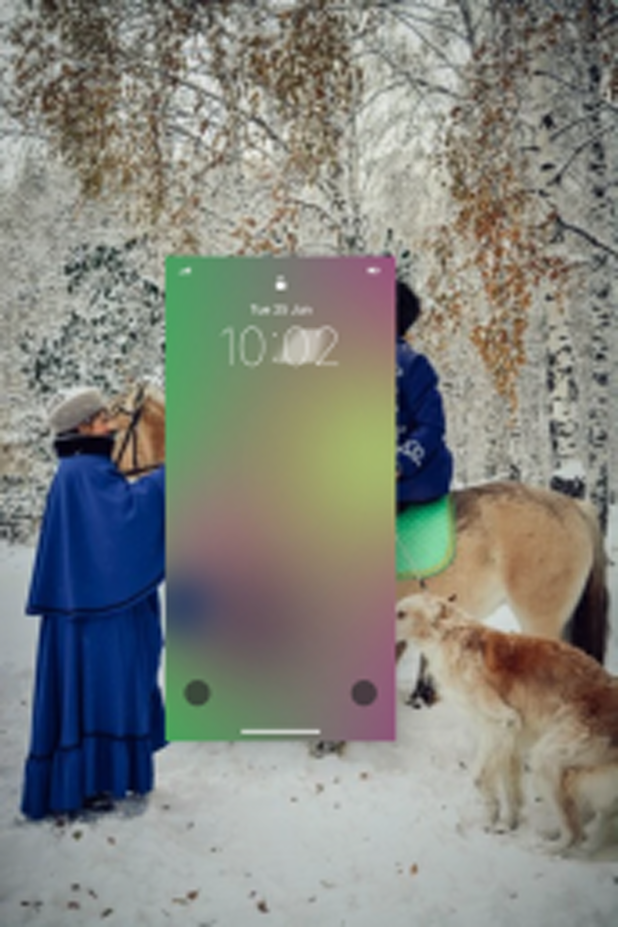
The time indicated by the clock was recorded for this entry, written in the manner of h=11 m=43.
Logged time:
h=10 m=2
